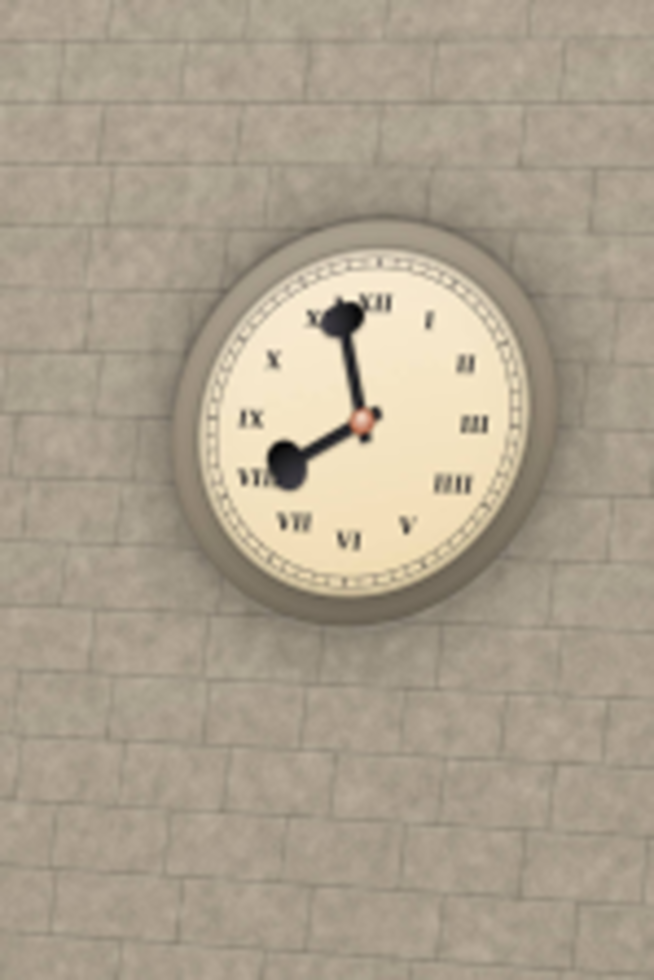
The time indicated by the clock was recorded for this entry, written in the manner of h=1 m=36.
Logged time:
h=7 m=57
